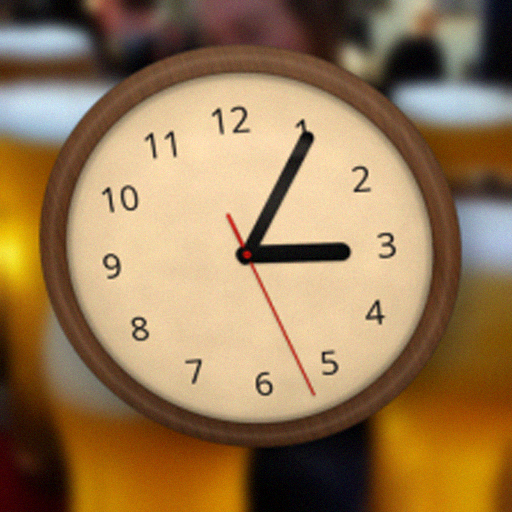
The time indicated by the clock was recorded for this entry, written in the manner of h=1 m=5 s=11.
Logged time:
h=3 m=5 s=27
